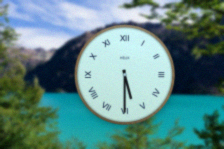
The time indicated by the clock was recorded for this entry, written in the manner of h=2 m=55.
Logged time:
h=5 m=30
